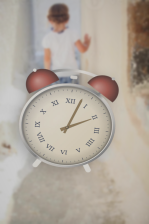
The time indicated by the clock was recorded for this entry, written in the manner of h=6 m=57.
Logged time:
h=2 m=3
